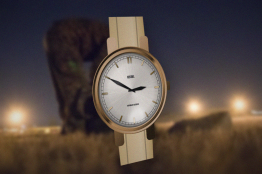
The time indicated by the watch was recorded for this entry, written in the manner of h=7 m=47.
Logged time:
h=2 m=50
